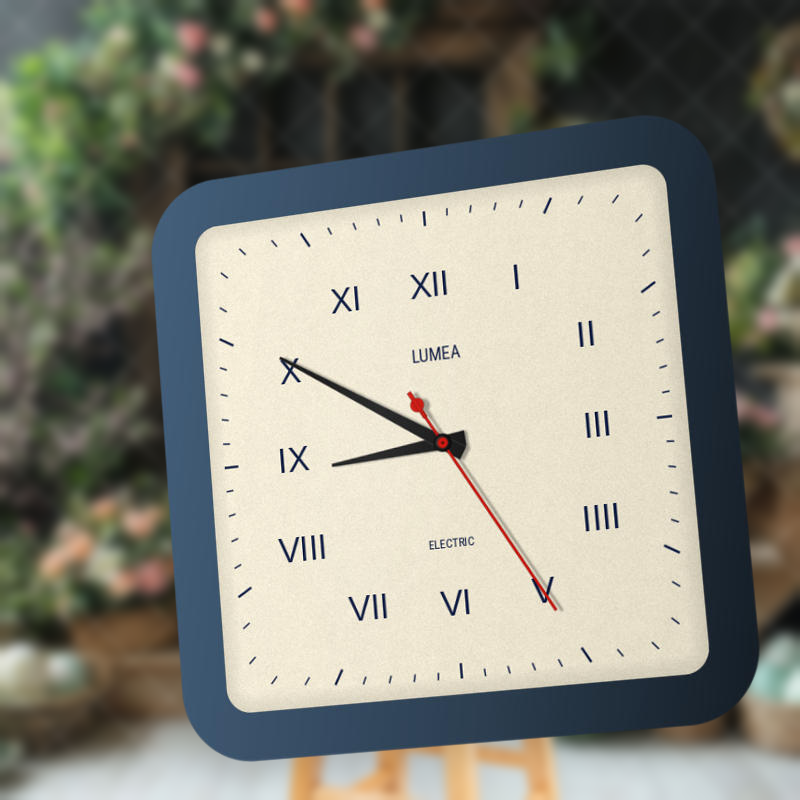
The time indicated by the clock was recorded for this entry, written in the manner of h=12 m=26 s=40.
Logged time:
h=8 m=50 s=25
